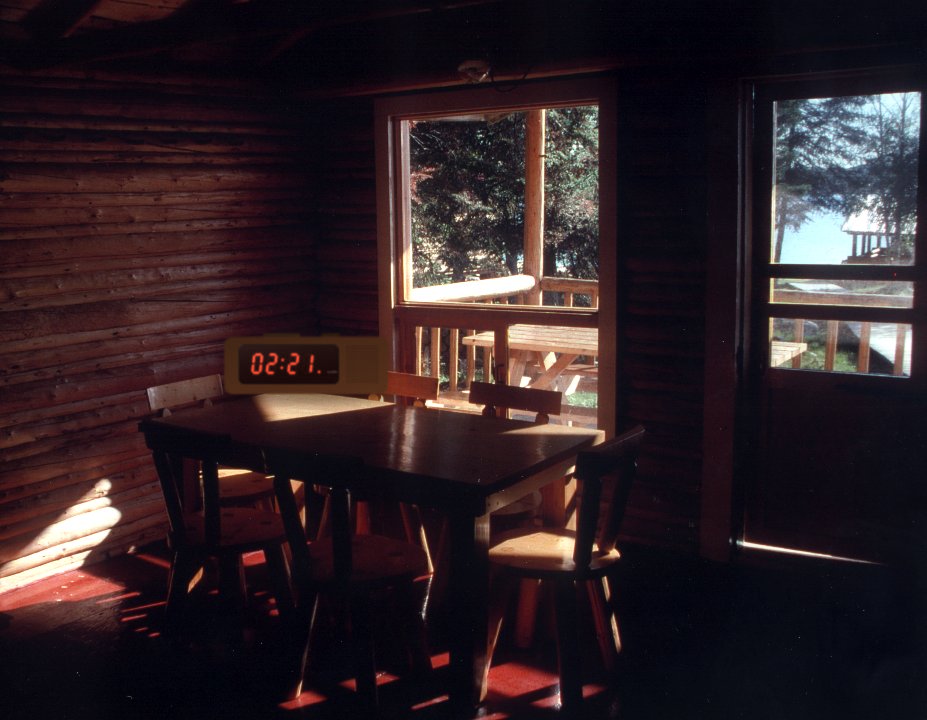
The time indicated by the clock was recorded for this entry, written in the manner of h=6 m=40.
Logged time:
h=2 m=21
